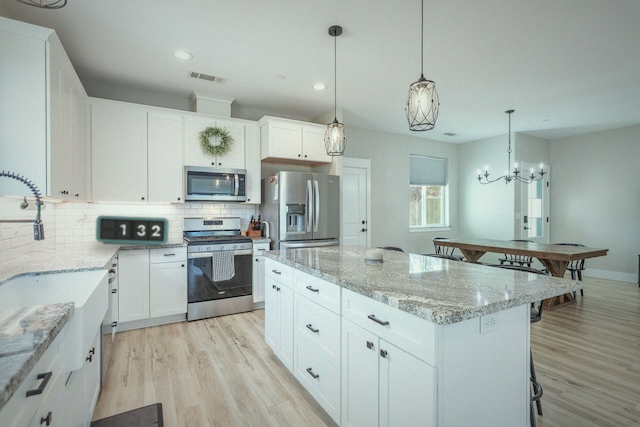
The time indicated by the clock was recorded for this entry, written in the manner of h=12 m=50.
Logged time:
h=1 m=32
